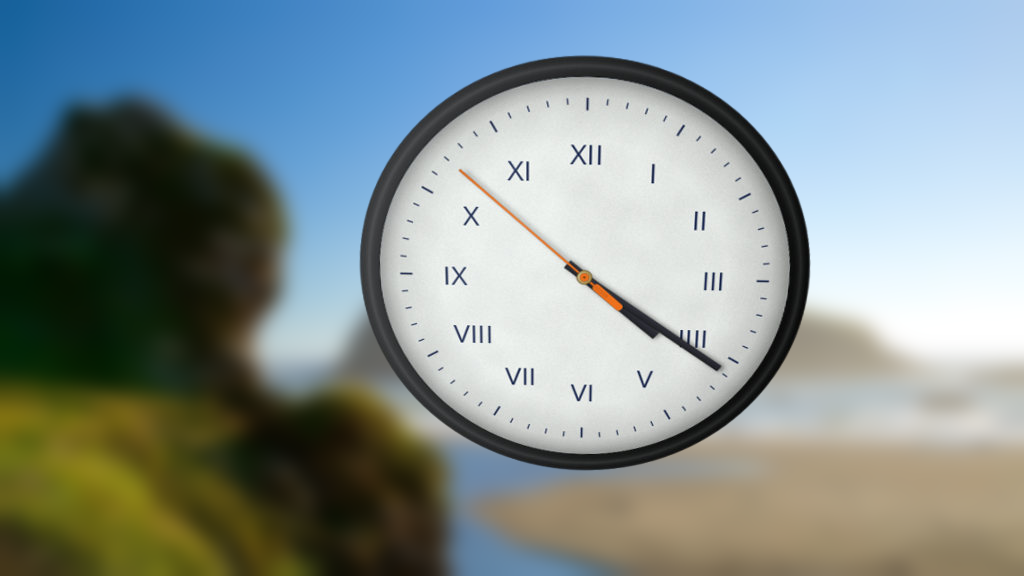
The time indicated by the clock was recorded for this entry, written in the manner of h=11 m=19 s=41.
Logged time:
h=4 m=20 s=52
